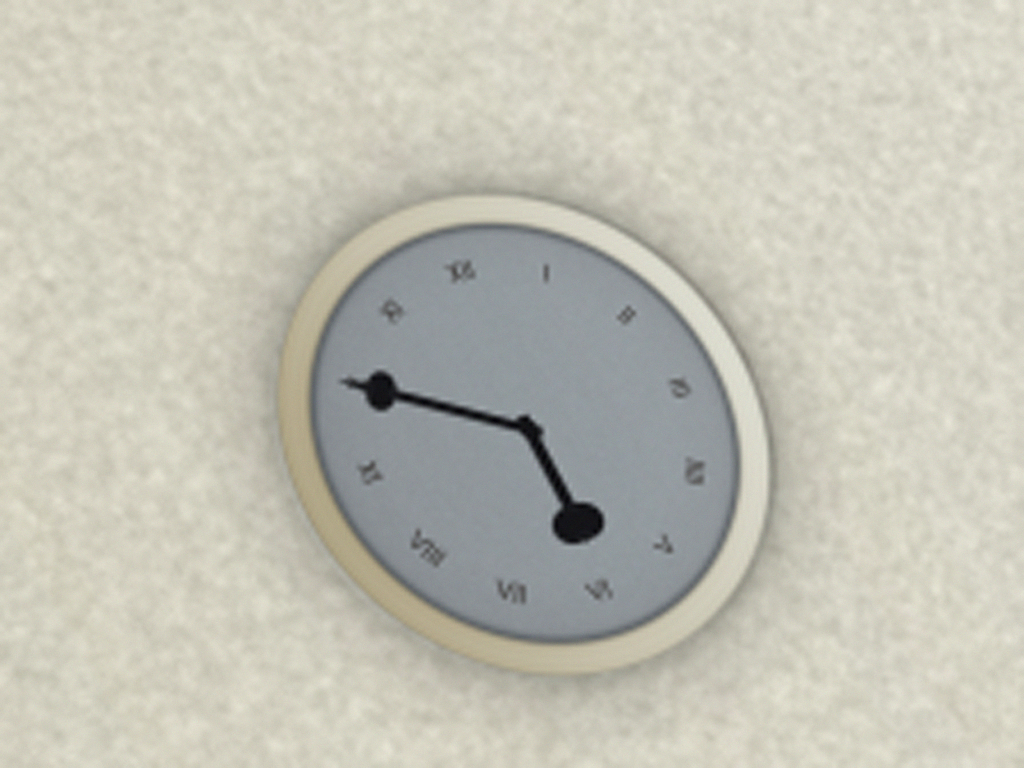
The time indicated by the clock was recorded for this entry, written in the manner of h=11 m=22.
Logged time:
h=5 m=50
